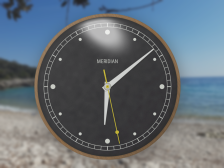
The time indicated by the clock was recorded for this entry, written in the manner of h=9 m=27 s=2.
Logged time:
h=6 m=8 s=28
